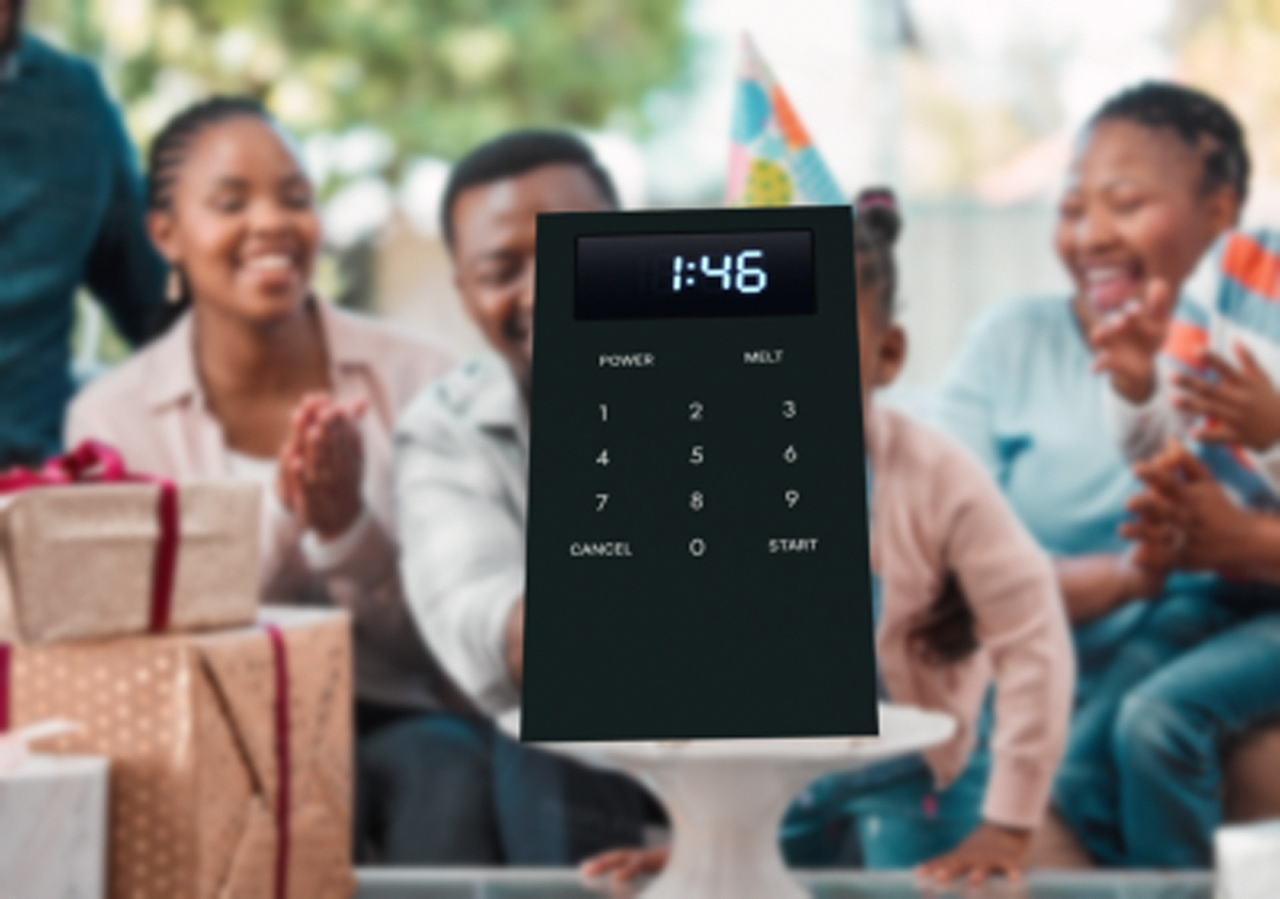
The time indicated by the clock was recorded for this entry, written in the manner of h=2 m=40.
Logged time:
h=1 m=46
